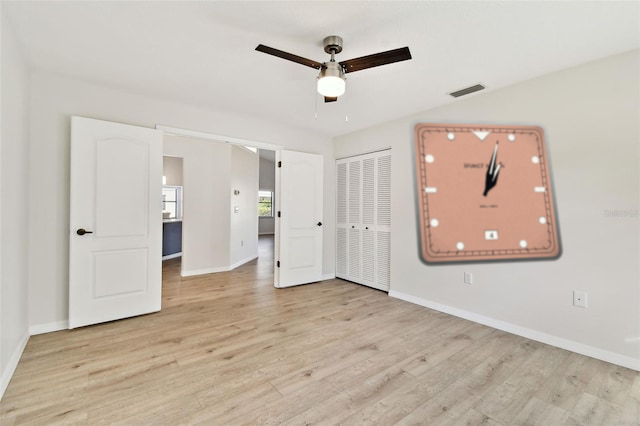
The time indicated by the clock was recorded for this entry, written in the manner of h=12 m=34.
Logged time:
h=1 m=3
